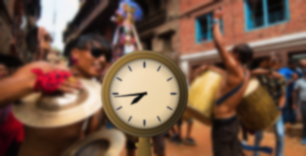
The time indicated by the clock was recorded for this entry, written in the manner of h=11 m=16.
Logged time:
h=7 m=44
